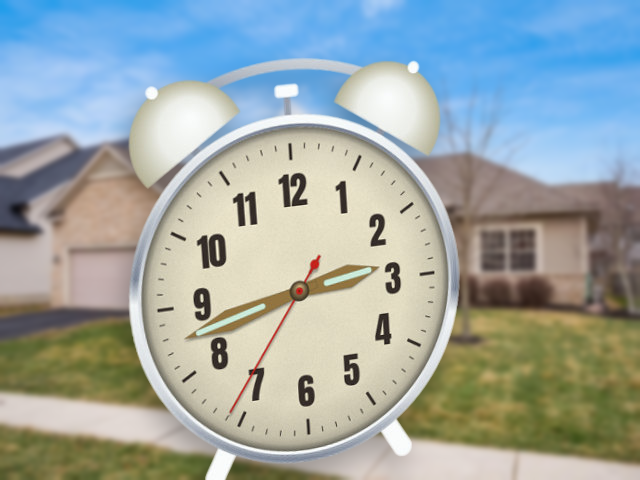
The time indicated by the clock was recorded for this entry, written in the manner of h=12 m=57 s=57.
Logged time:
h=2 m=42 s=36
